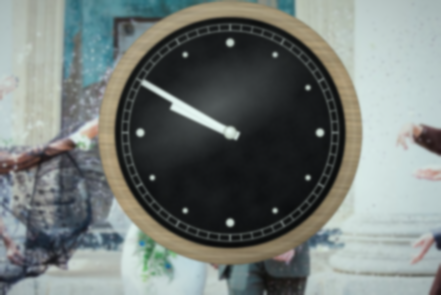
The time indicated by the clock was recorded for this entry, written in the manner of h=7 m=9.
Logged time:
h=9 m=50
